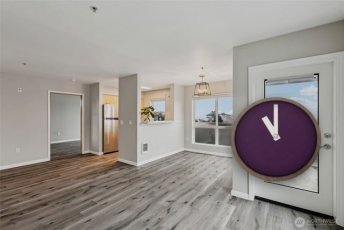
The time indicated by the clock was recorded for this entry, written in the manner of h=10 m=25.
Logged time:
h=11 m=0
